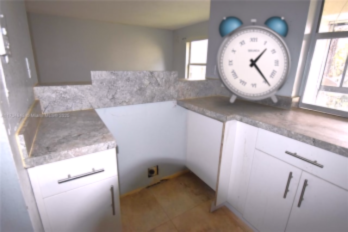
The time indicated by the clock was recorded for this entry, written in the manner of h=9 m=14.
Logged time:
h=1 m=24
